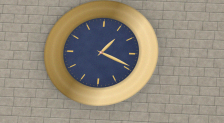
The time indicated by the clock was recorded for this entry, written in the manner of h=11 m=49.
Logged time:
h=1 m=19
